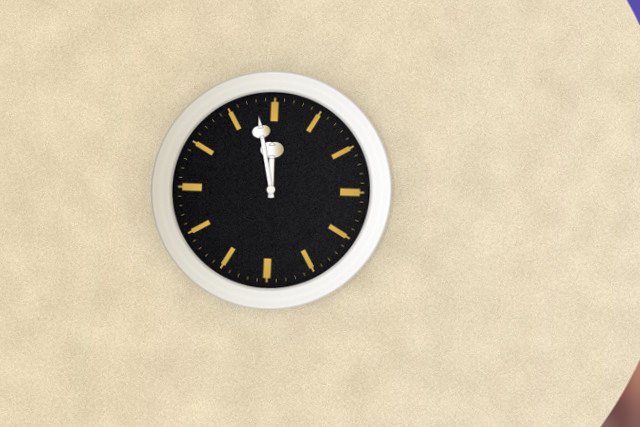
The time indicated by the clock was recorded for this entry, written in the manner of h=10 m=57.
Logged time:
h=11 m=58
